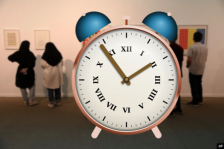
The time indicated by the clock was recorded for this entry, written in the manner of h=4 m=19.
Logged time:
h=1 m=54
